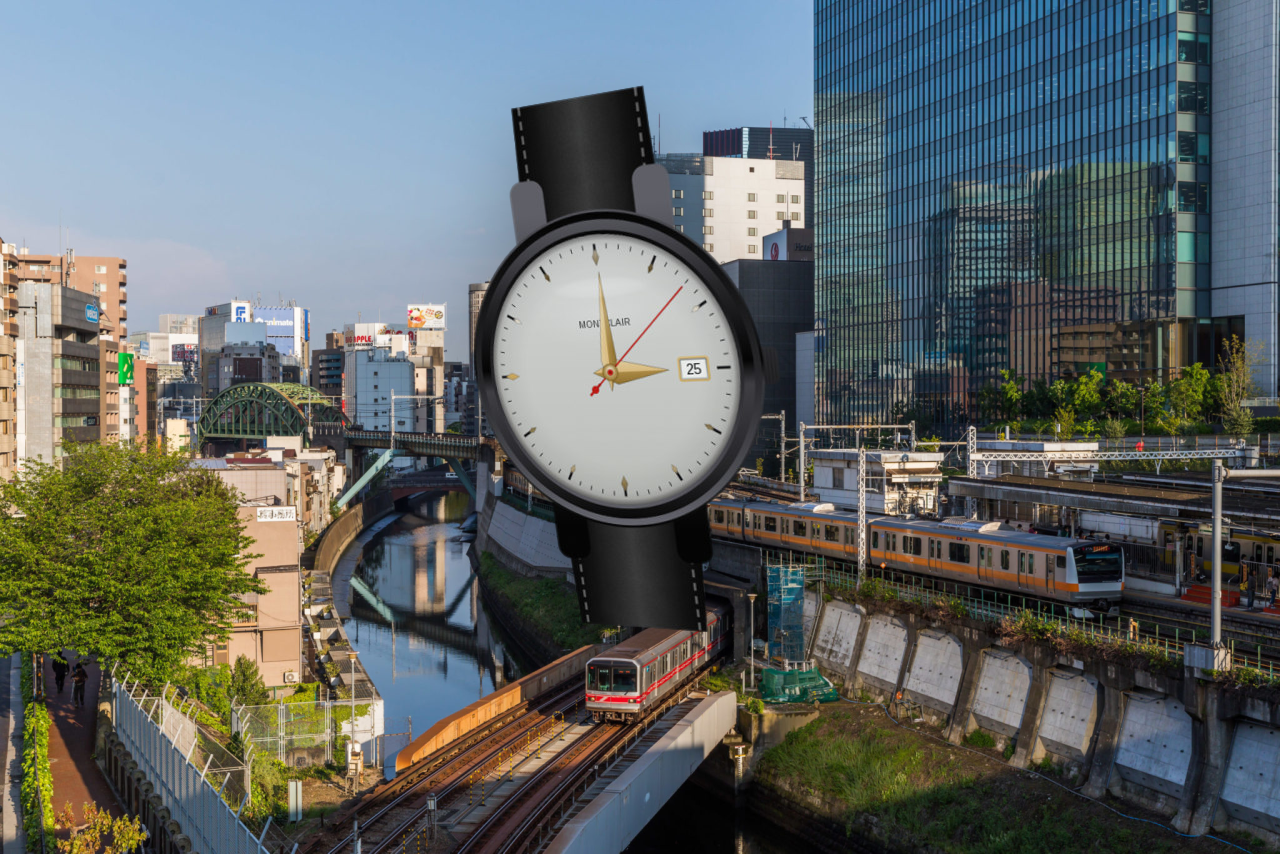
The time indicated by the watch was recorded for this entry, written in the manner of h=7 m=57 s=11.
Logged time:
h=3 m=0 s=8
